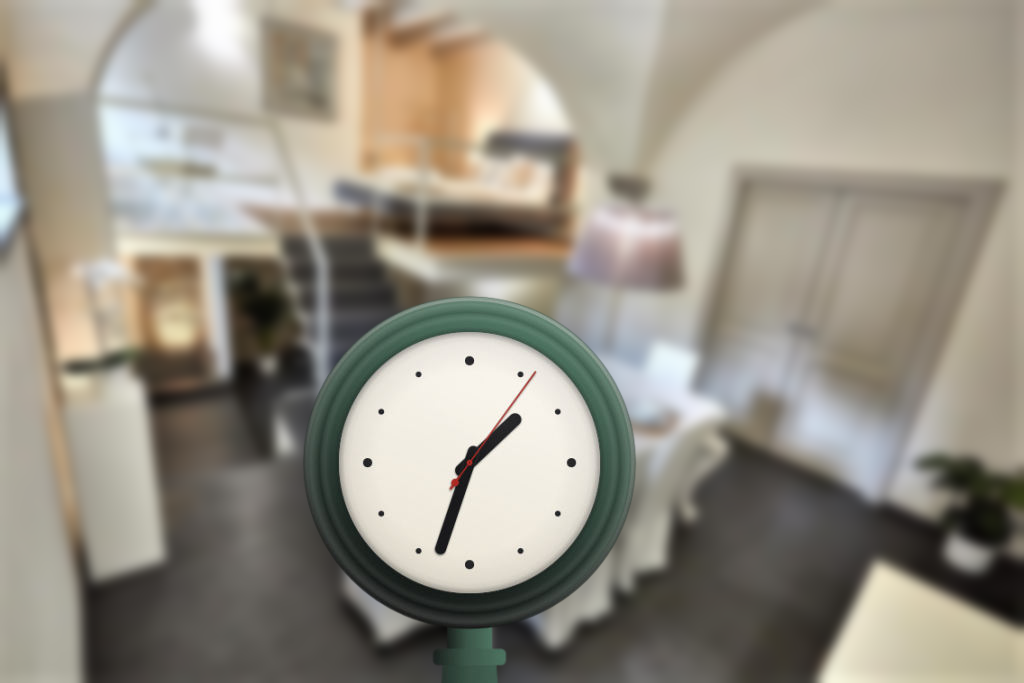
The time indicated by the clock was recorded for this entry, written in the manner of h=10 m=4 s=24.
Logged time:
h=1 m=33 s=6
